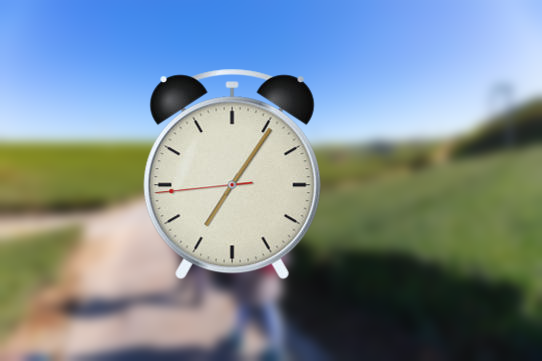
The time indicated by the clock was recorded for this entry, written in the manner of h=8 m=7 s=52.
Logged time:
h=7 m=5 s=44
